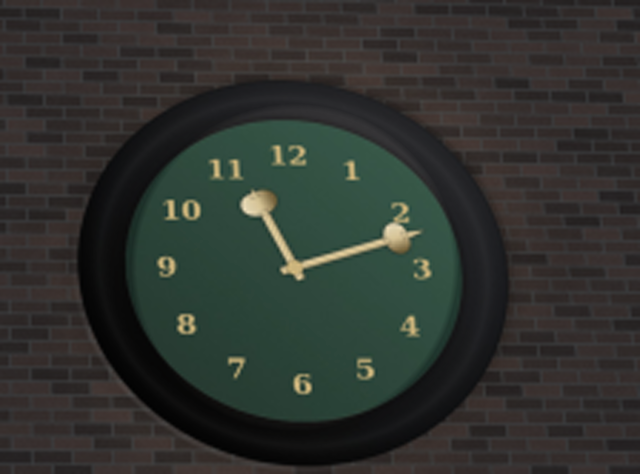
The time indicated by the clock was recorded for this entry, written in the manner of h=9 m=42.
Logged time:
h=11 m=12
